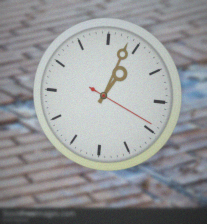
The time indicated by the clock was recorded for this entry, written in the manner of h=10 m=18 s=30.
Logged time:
h=1 m=3 s=19
